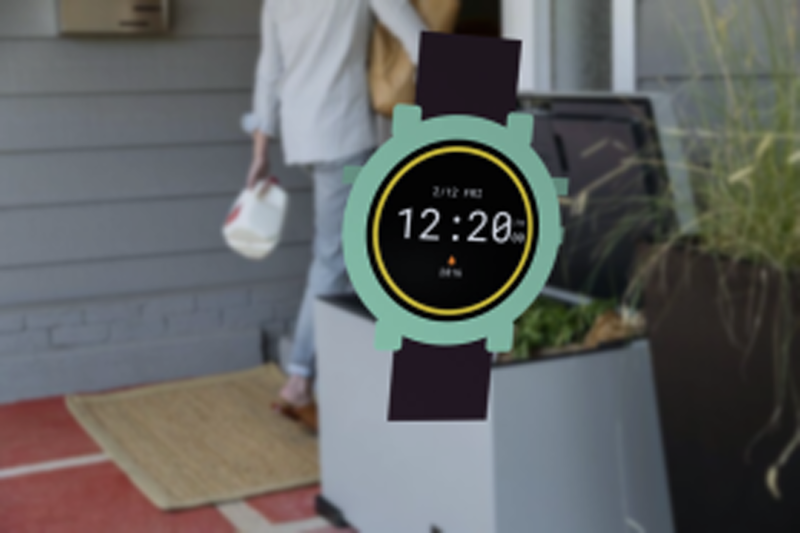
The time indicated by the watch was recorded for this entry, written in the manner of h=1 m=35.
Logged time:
h=12 m=20
